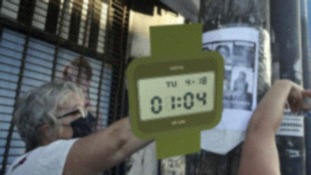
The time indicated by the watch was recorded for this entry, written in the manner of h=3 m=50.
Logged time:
h=1 m=4
